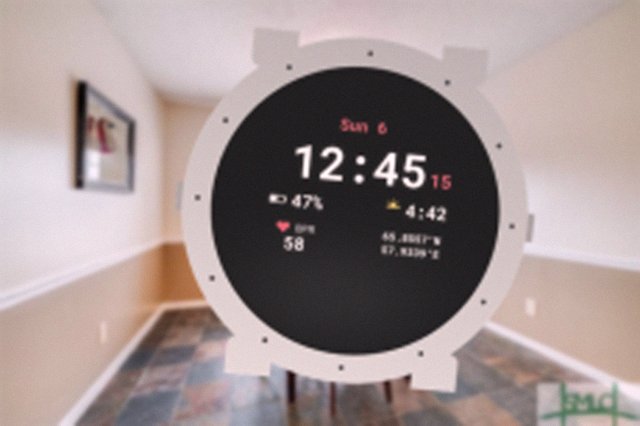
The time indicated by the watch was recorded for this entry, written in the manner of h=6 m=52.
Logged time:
h=12 m=45
